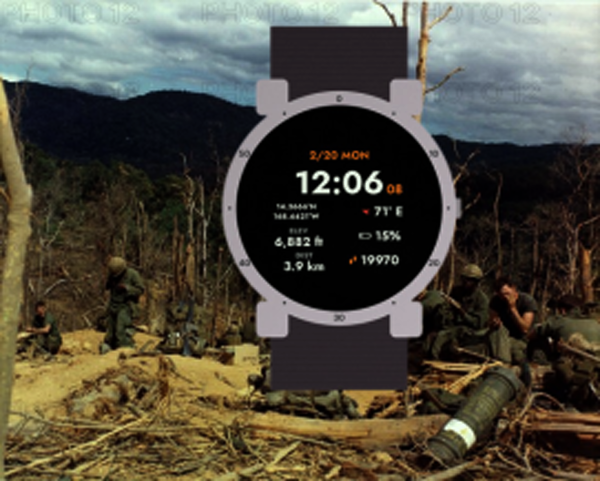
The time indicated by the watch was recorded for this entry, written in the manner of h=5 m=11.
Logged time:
h=12 m=6
